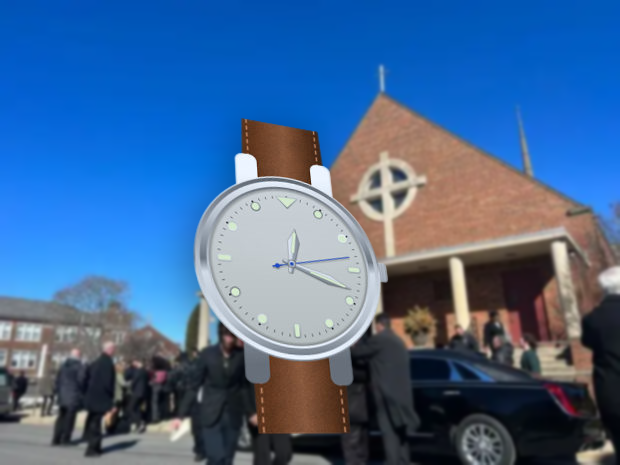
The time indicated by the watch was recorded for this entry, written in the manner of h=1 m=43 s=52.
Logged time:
h=12 m=18 s=13
